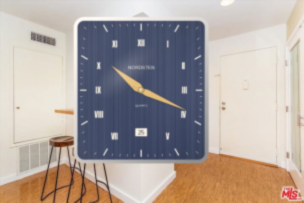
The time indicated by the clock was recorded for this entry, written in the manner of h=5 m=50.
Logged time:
h=10 m=19
